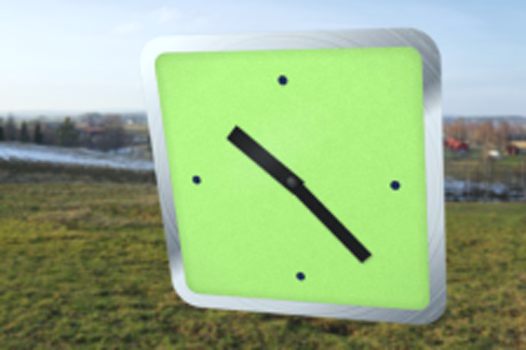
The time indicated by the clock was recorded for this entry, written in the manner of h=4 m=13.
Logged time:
h=10 m=23
